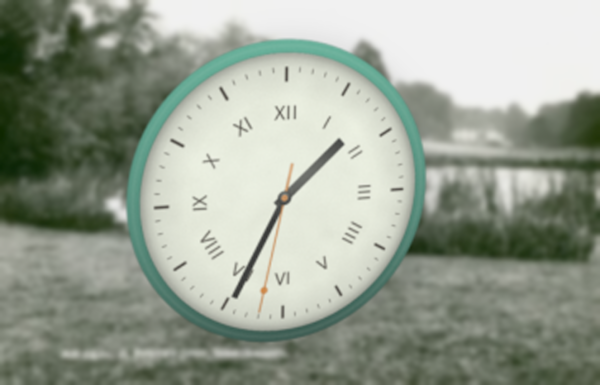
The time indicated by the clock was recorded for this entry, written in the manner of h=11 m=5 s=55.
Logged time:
h=1 m=34 s=32
